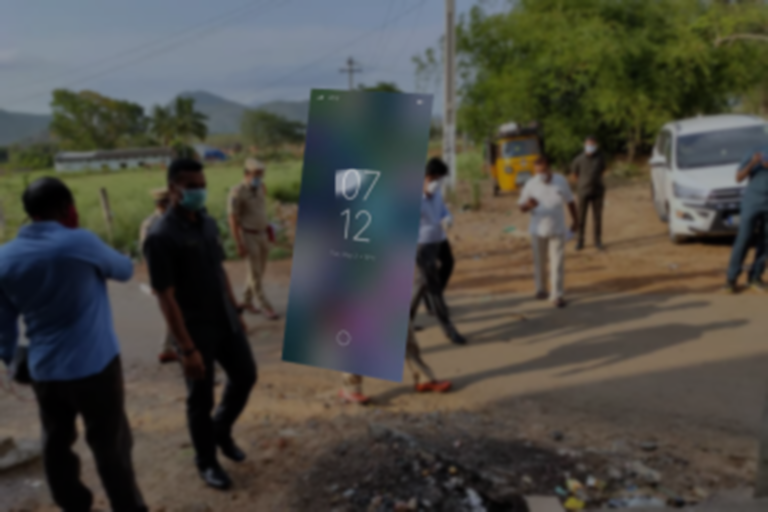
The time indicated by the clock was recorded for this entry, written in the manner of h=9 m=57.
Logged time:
h=7 m=12
